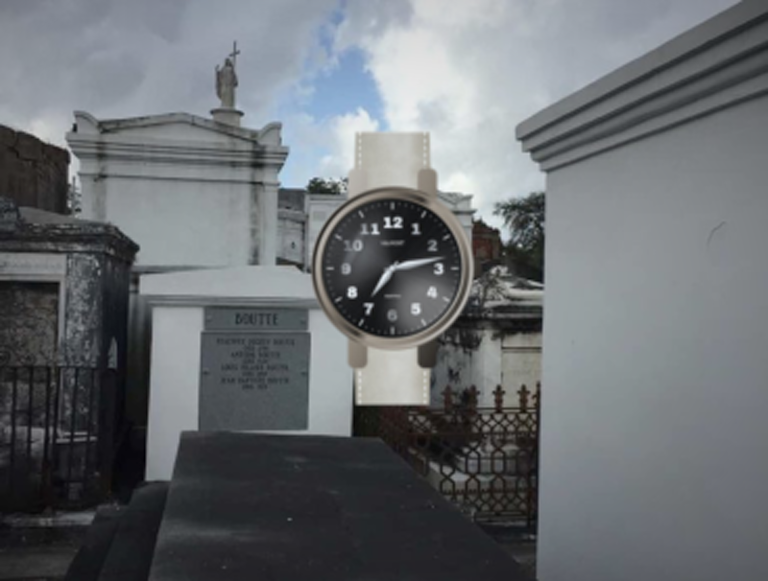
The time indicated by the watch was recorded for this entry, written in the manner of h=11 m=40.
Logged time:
h=7 m=13
